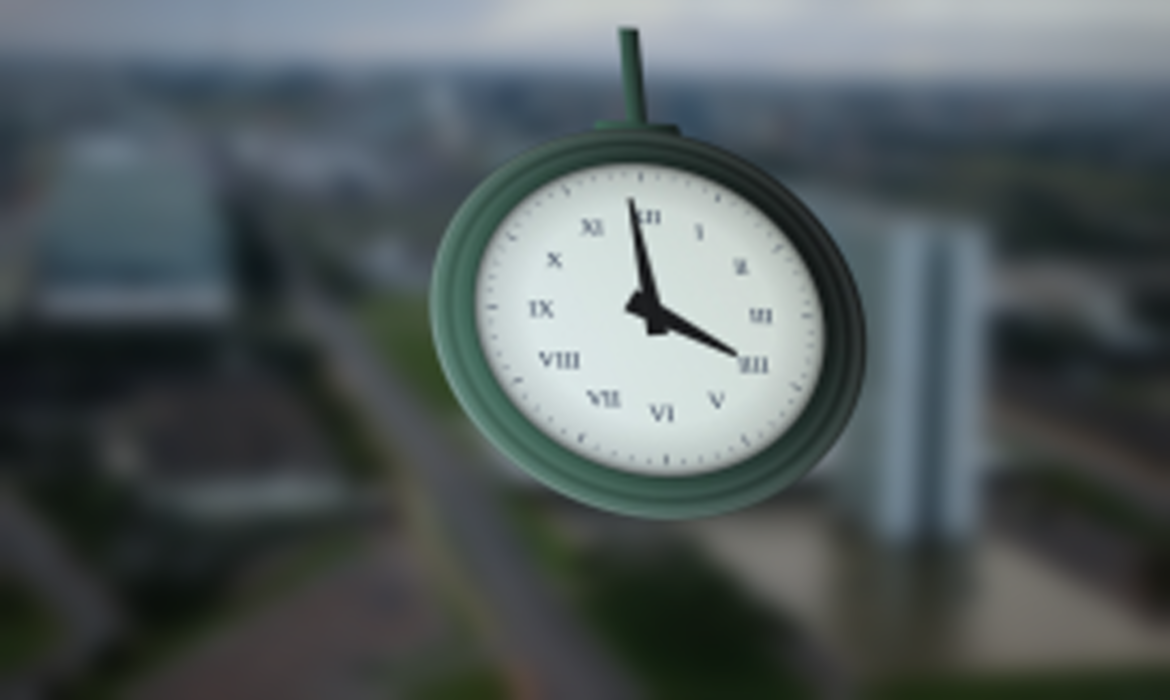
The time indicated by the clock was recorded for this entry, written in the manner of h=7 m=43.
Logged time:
h=3 m=59
